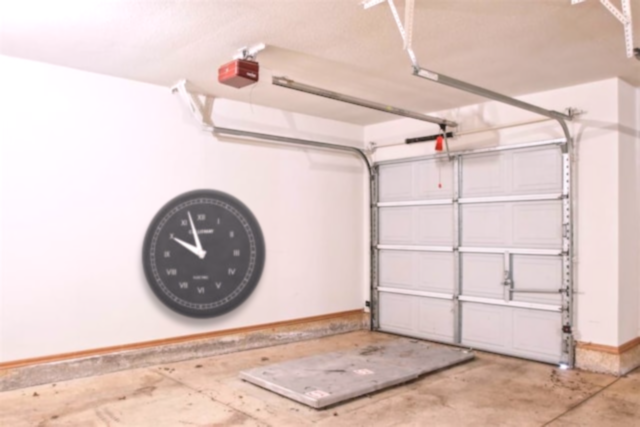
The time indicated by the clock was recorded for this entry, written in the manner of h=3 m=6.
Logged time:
h=9 m=57
